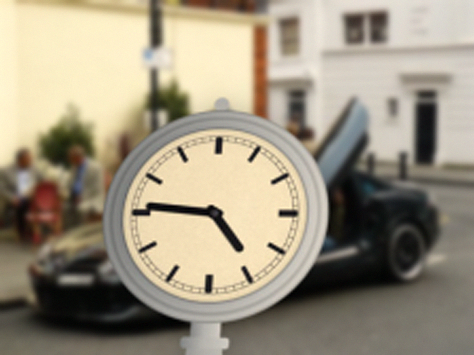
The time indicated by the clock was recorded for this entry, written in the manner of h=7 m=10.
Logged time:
h=4 m=46
